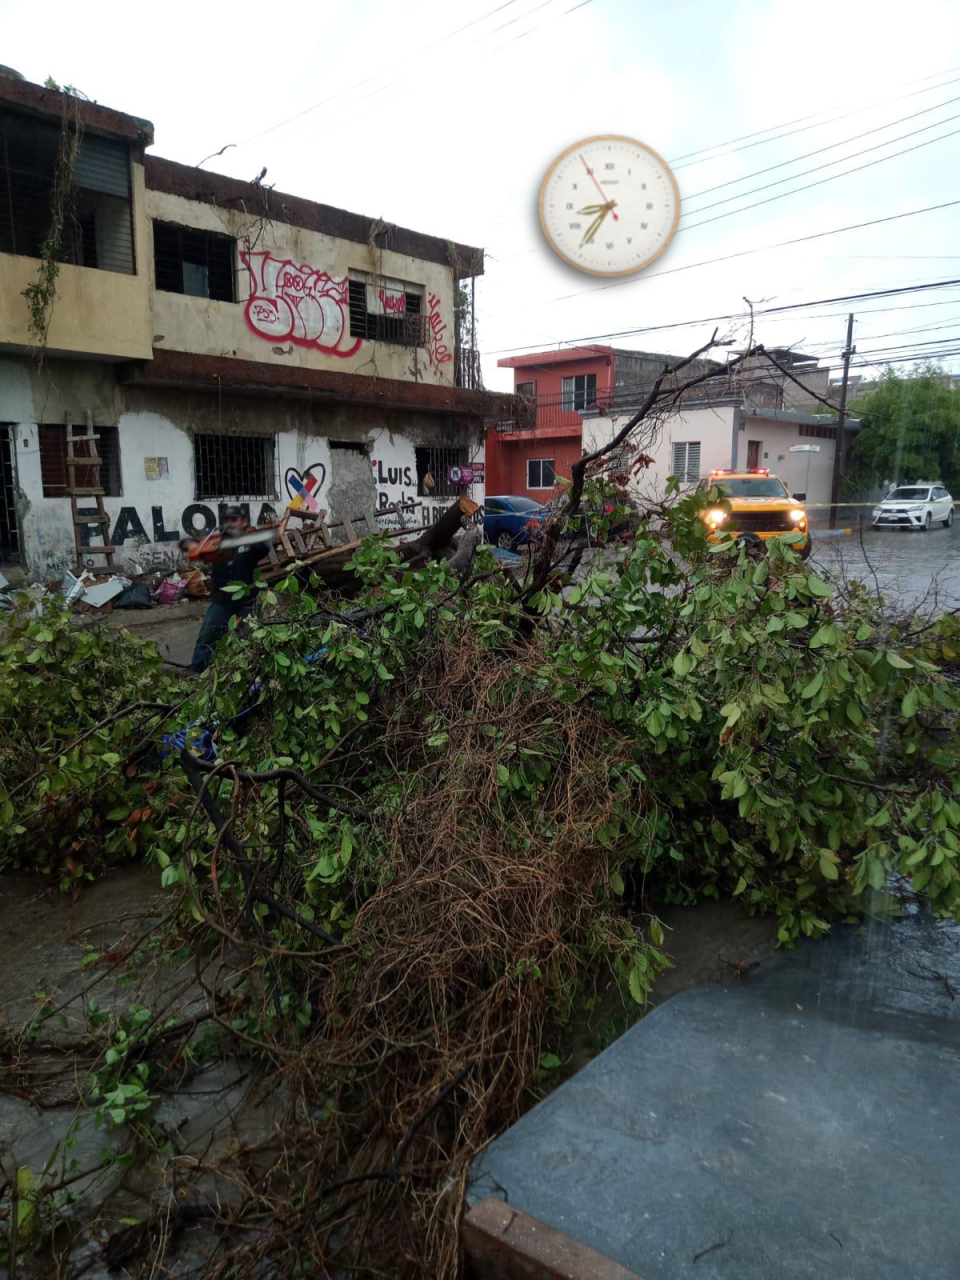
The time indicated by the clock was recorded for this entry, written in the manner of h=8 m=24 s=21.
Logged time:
h=8 m=35 s=55
